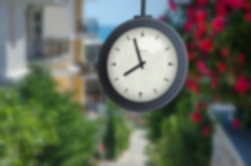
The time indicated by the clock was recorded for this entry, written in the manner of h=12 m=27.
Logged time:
h=7 m=57
